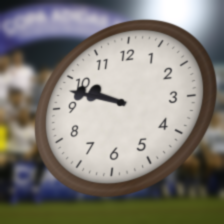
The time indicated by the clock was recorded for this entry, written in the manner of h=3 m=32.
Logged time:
h=9 m=48
